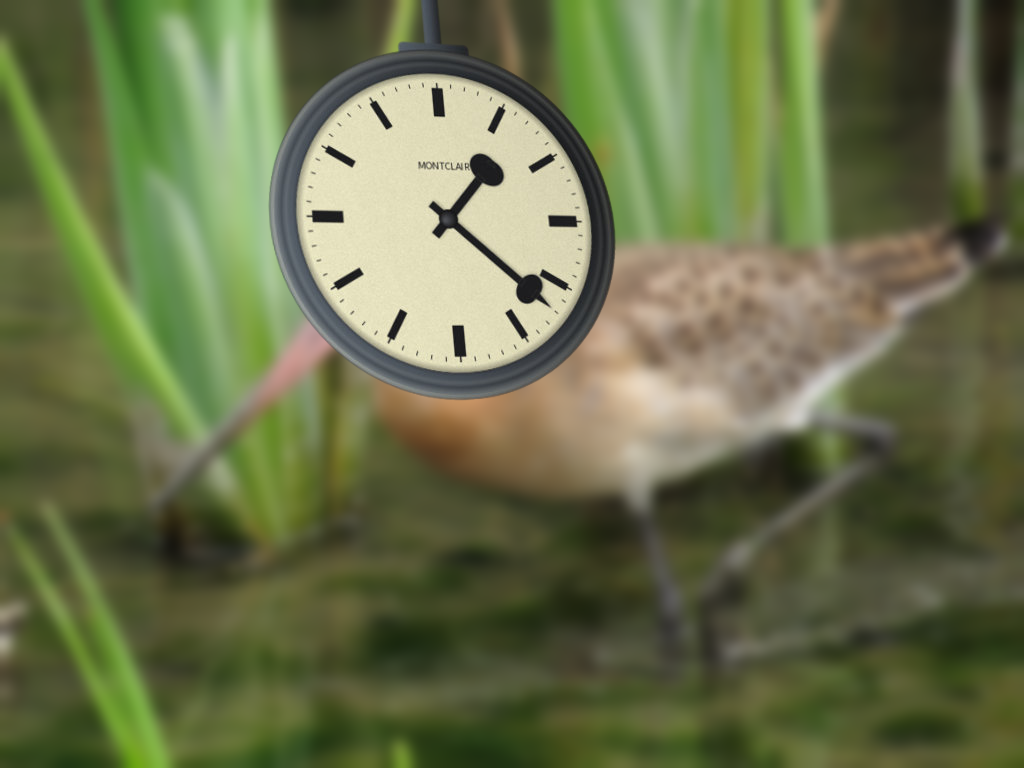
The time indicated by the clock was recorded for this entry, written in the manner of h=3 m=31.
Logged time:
h=1 m=22
